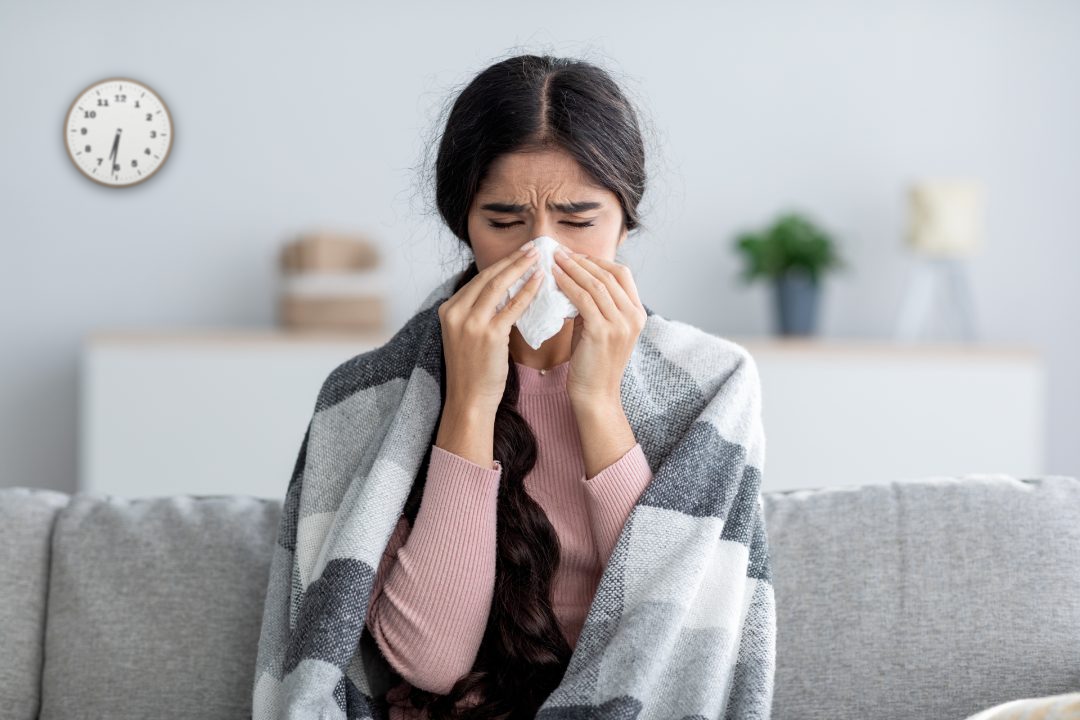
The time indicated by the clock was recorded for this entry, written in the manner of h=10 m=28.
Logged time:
h=6 m=31
